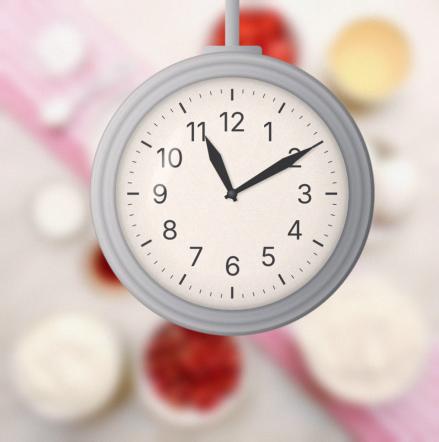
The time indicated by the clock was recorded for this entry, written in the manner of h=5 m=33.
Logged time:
h=11 m=10
